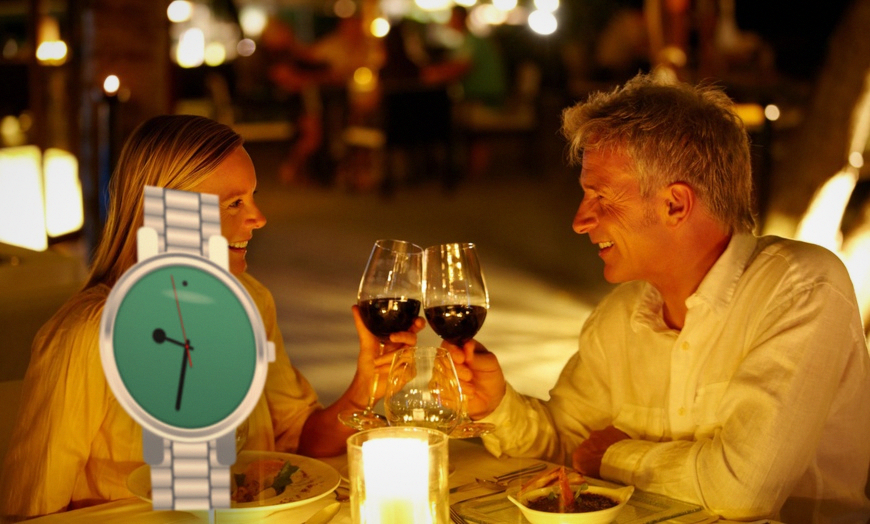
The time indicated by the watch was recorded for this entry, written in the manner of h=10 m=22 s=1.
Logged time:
h=9 m=31 s=58
